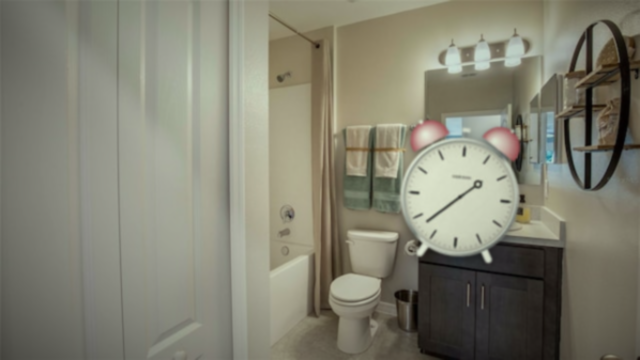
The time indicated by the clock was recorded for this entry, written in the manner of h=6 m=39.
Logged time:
h=1 m=38
